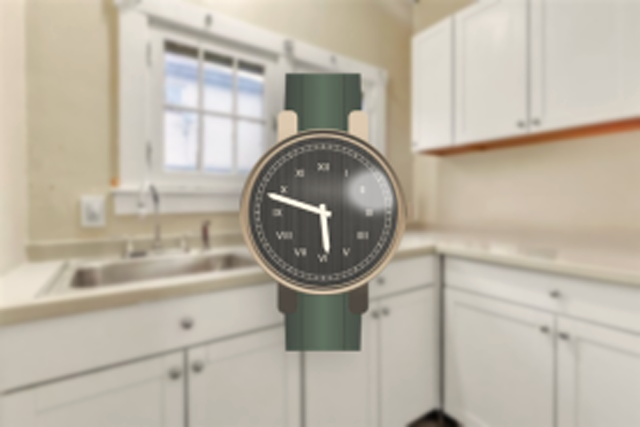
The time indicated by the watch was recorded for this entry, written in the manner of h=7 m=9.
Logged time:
h=5 m=48
